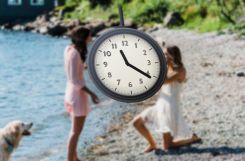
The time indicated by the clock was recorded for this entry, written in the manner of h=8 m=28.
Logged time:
h=11 m=21
